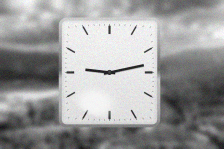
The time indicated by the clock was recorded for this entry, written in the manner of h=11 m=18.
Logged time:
h=9 m=13
